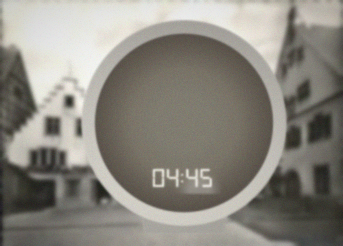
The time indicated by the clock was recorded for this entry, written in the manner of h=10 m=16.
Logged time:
h=4 m=45
